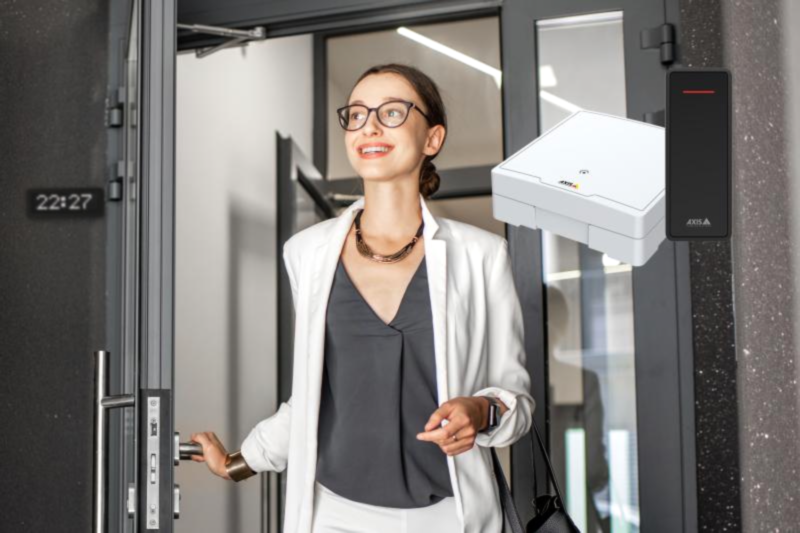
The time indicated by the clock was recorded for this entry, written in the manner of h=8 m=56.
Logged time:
h=22 m=27
